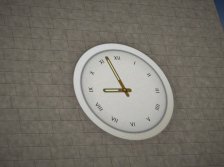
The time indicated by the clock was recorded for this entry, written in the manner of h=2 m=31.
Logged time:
h=8 m=57
